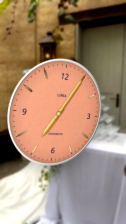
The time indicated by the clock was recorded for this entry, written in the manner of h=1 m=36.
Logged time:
h=7 m=5
